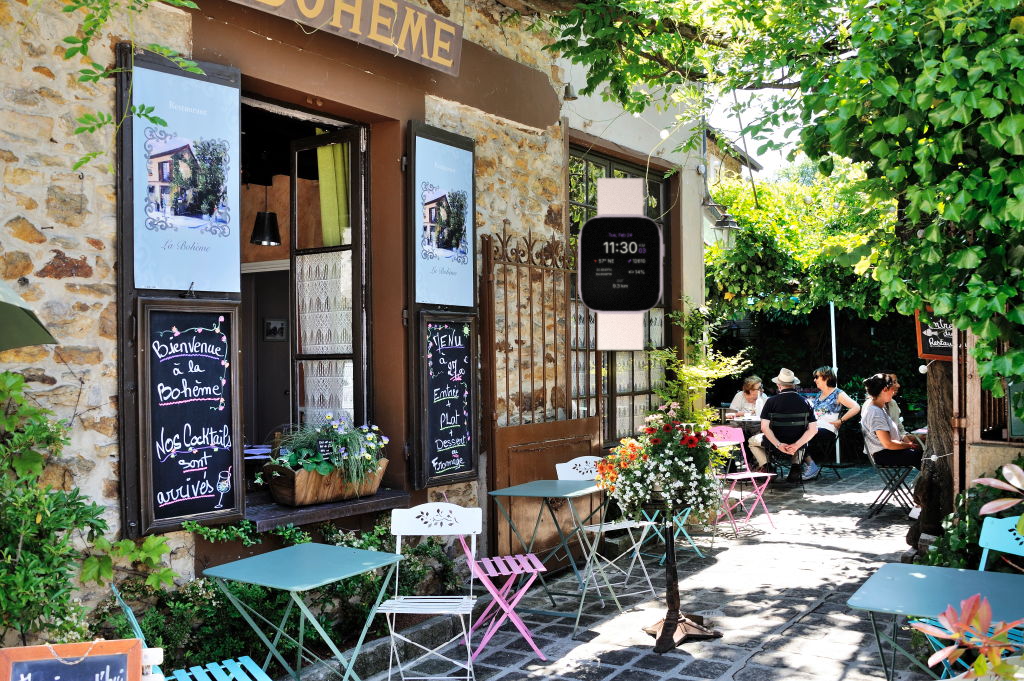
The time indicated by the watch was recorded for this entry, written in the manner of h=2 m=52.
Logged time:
h=11 m=30
